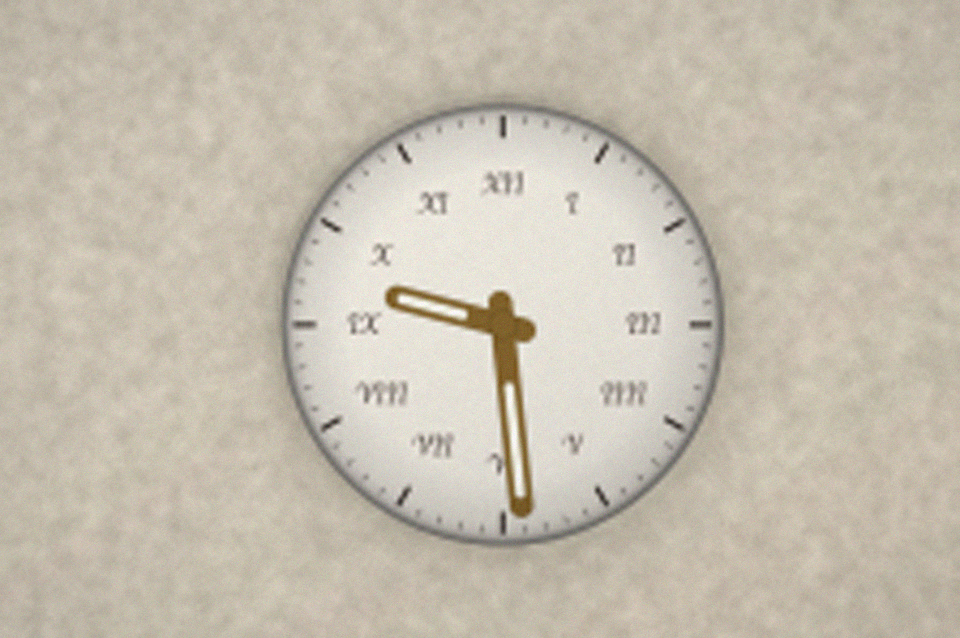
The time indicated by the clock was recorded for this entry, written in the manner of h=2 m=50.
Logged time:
h=9 m=29
